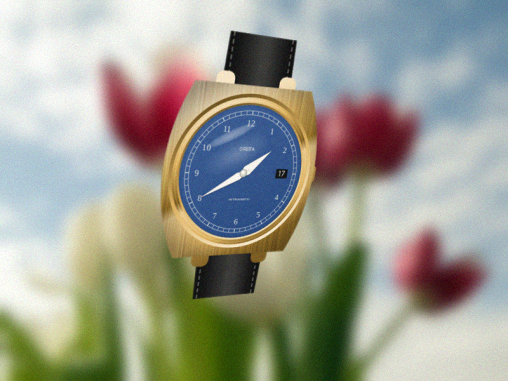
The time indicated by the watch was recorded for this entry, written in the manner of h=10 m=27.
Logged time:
h=1 m=40
